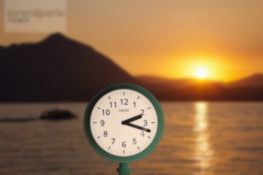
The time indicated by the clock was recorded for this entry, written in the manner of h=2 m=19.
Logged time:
h=2 m=18
